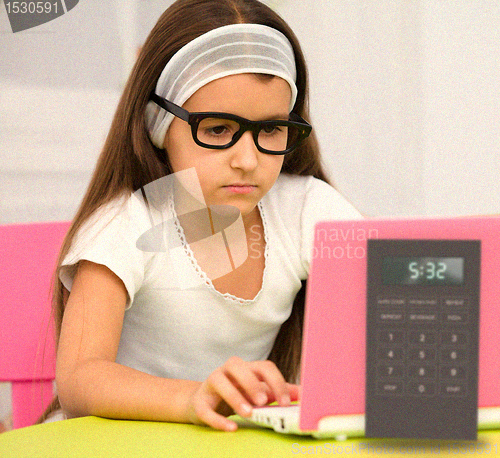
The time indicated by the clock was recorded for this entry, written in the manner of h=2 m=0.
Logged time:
h=5 m=32
